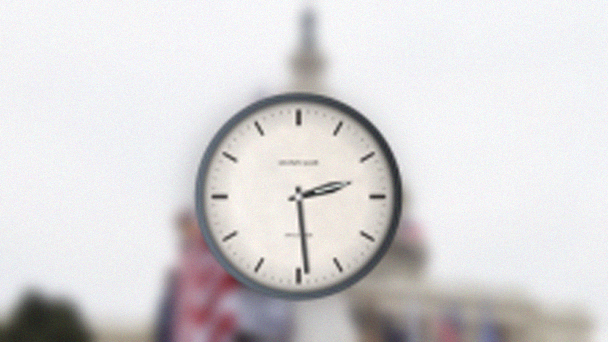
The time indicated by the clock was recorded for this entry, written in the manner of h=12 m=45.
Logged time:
h=2 m=29
